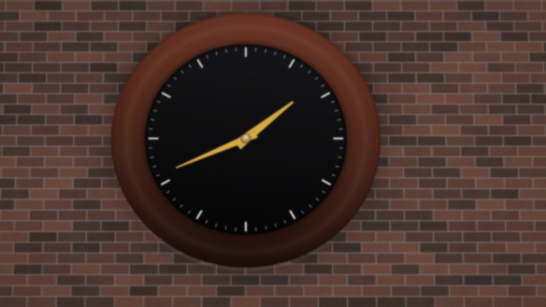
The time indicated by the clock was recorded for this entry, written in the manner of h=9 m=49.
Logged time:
h=1 m=41
